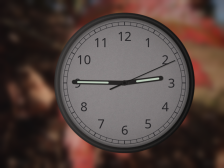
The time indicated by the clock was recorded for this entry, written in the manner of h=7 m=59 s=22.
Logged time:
h=2 m=45 s=11
